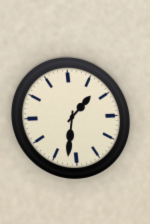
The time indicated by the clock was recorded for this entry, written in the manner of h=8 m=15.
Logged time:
h=1 m=32
